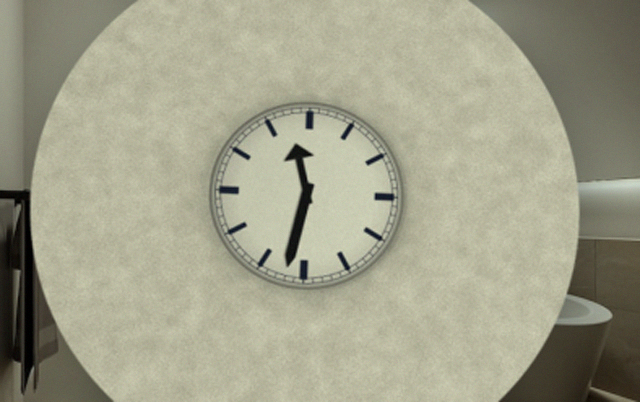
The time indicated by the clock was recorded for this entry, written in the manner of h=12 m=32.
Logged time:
h=11 m=32
